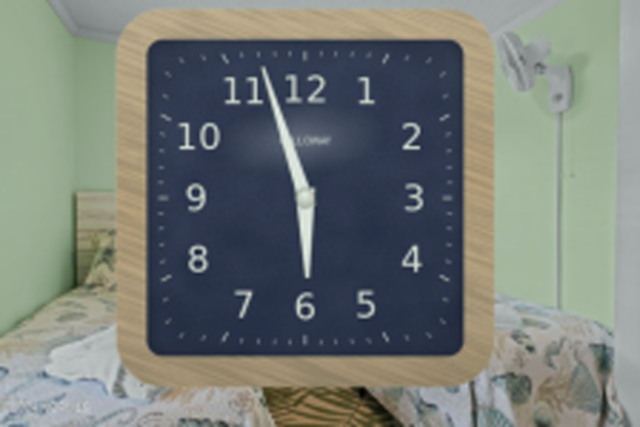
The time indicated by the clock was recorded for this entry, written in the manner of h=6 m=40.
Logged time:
h=5 m=57
